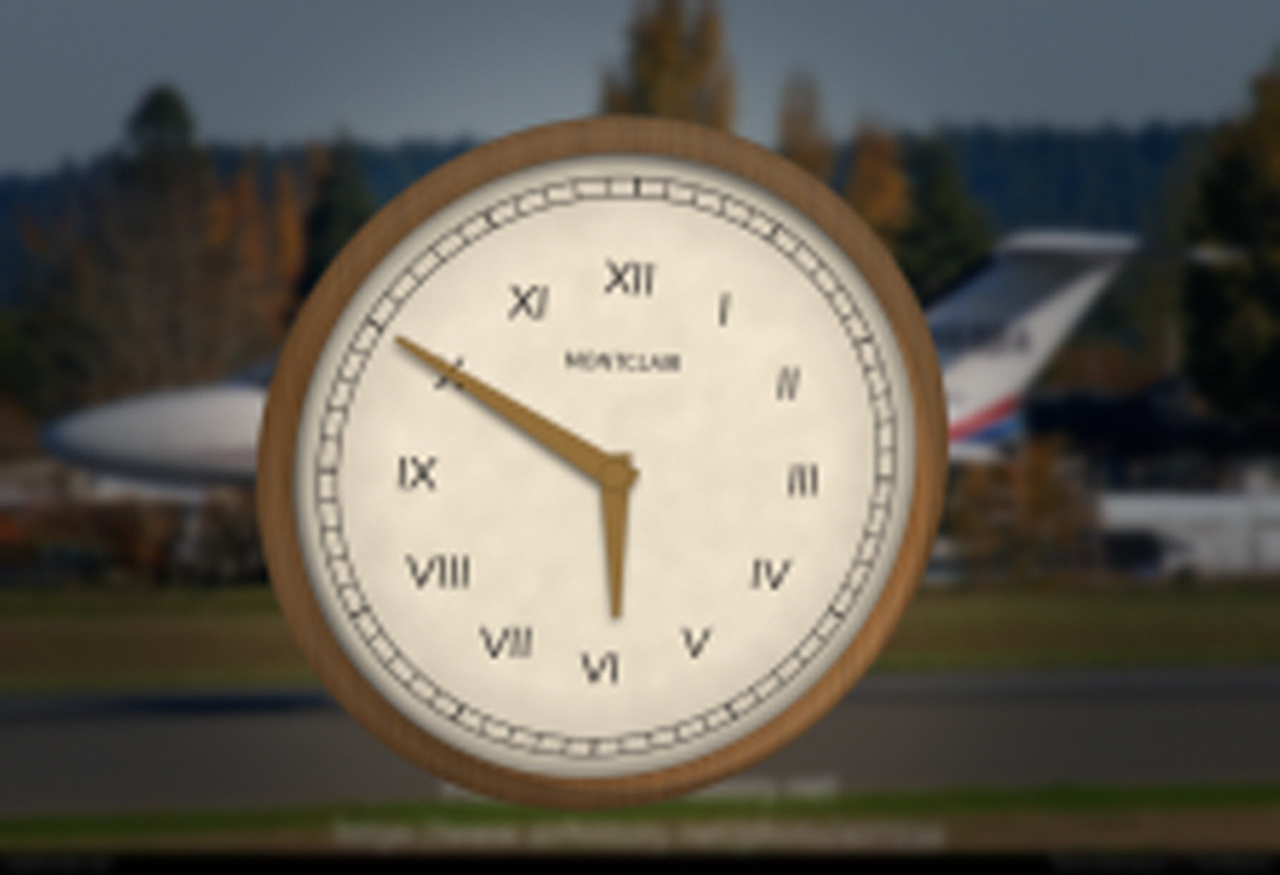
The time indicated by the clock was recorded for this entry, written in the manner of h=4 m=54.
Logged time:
h=5 m=50
